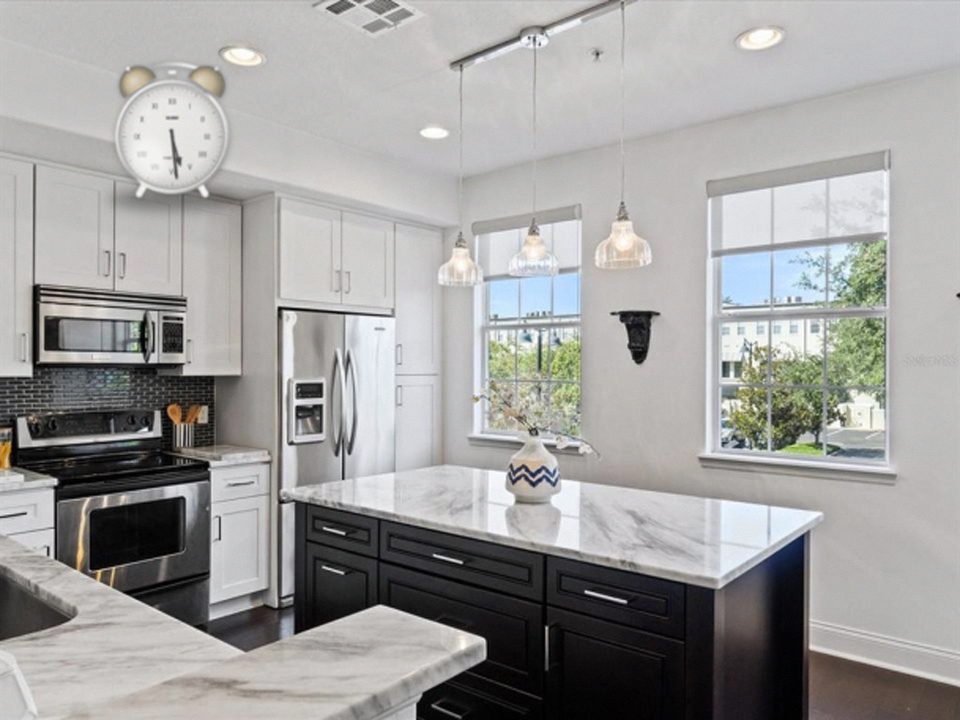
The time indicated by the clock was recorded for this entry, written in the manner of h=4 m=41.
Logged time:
h=5 m=29
